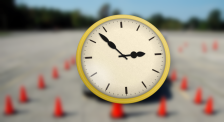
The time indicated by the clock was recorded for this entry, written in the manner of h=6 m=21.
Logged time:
h=2 m=53
